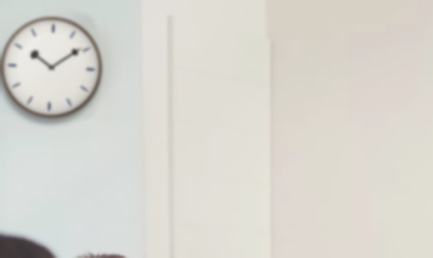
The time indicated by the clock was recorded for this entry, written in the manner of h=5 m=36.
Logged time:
h=10 m=9
